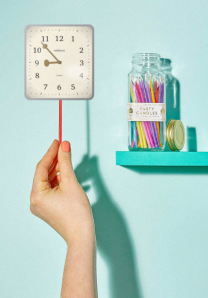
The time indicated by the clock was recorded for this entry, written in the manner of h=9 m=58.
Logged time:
h=8 m=53
